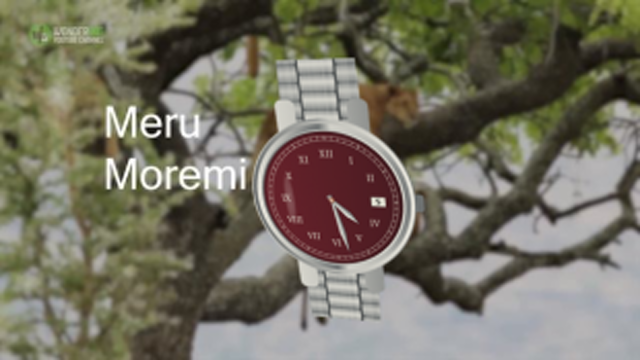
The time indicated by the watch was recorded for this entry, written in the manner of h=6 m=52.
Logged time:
h=4 m=28
